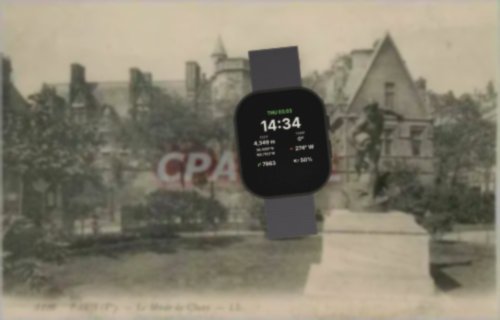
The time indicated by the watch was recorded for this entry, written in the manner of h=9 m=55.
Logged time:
h=14 m=34
